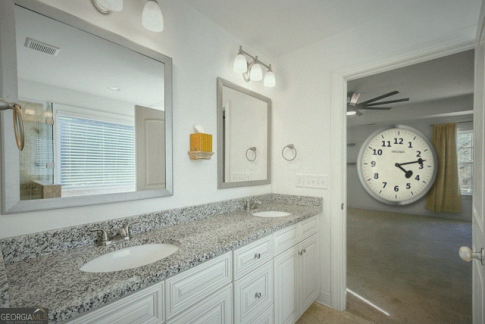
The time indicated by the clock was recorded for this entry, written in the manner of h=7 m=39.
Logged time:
h=4 m=13
